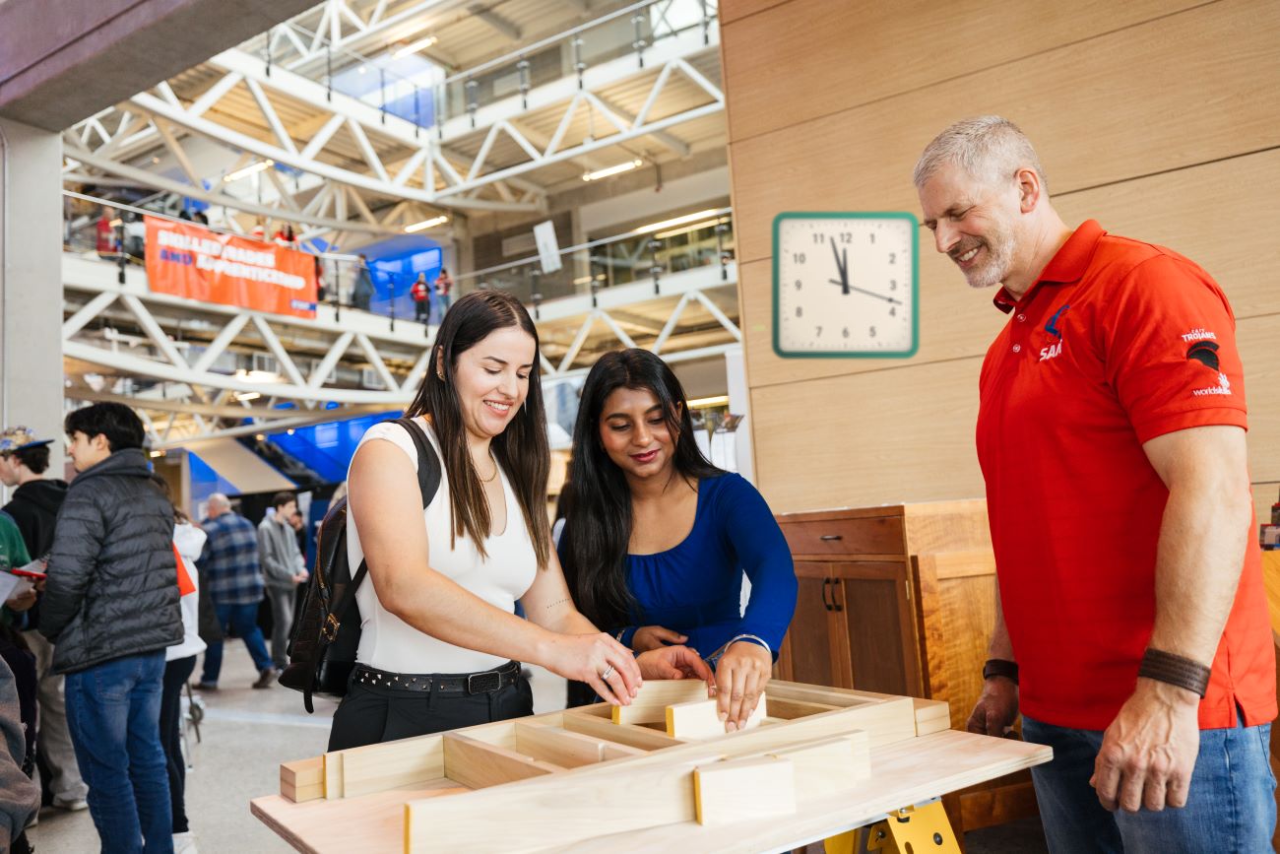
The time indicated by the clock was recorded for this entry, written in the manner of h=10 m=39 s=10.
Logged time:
h=11 m=57 s=18
